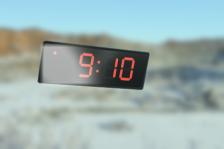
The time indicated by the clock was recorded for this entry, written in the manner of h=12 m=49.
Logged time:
h=9 m=10
